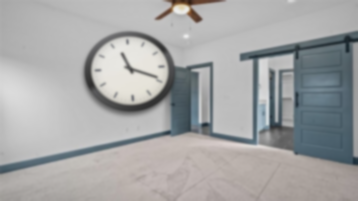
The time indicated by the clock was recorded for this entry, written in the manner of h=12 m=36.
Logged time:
h=11 m=19
